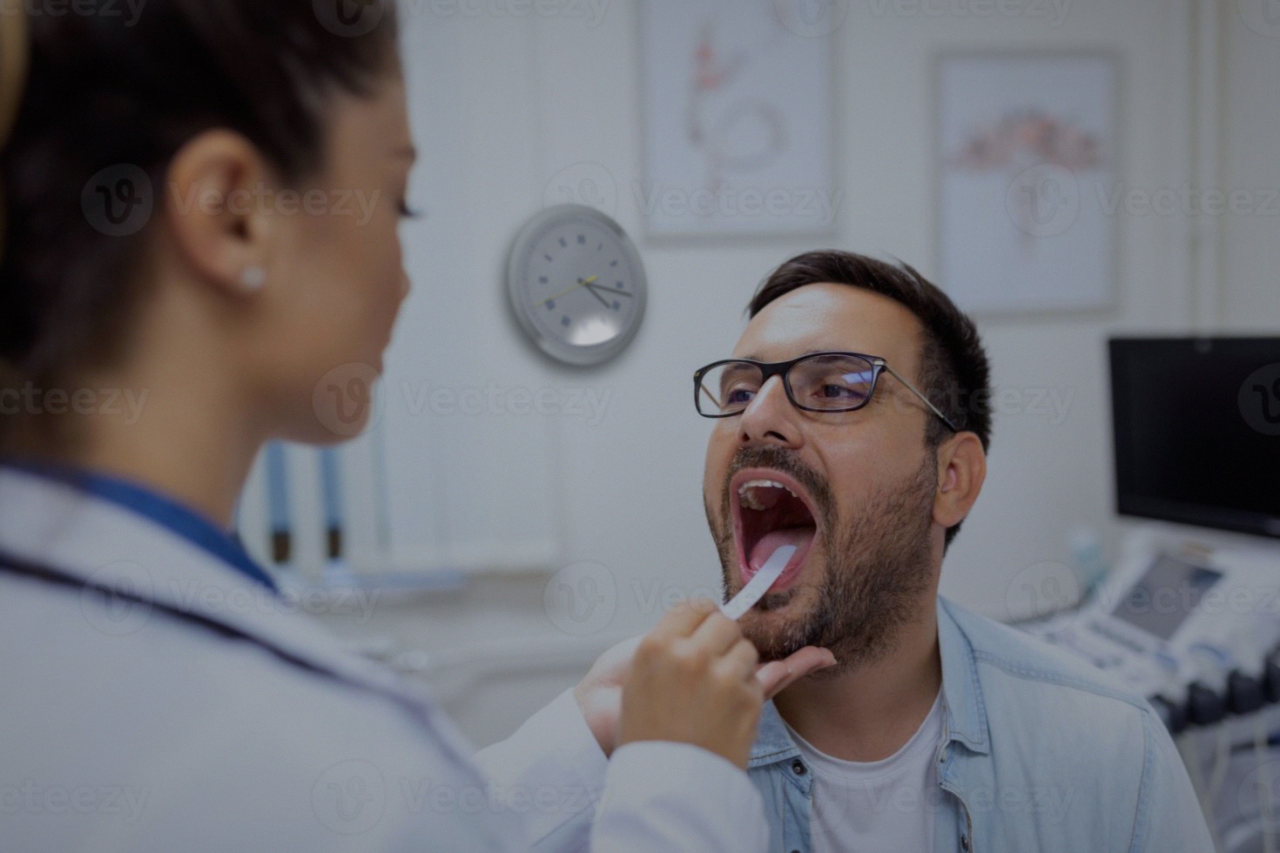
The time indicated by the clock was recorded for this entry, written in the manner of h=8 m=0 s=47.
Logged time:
h=4 m=16 s=41
